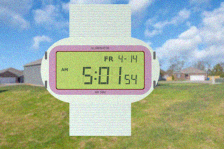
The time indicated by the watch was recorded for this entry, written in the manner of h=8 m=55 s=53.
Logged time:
h=5 m=1 s=54
